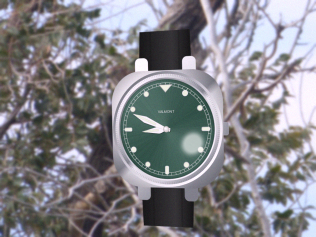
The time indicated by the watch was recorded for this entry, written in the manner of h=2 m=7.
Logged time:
h=8 m=49
